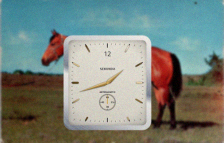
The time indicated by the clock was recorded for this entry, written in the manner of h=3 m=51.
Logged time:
h=1 m=42
